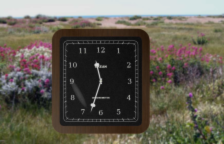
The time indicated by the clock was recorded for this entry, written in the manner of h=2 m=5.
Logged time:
h=11 m=33
